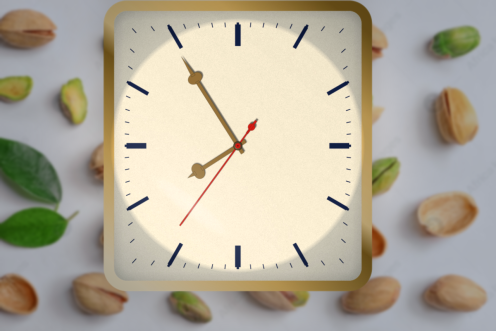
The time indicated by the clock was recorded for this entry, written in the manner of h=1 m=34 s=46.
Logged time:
h=7 m=54 s=36
